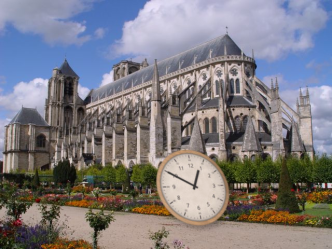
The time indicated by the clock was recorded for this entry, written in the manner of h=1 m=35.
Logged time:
h=12 m=50
